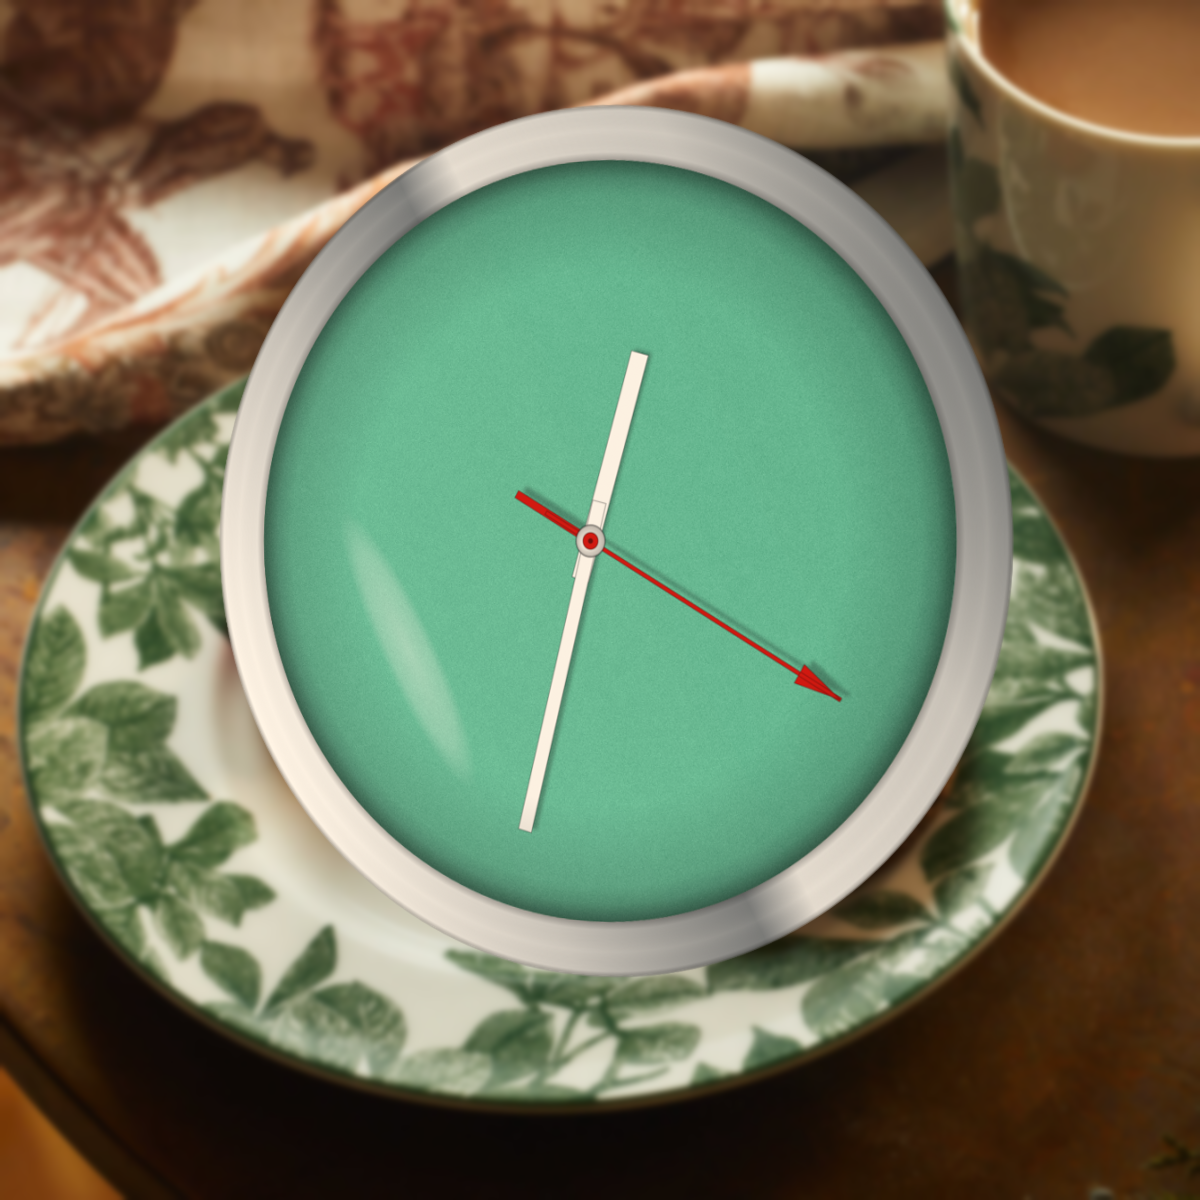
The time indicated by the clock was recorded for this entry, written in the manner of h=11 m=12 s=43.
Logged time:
h=12 m=32 s=20
